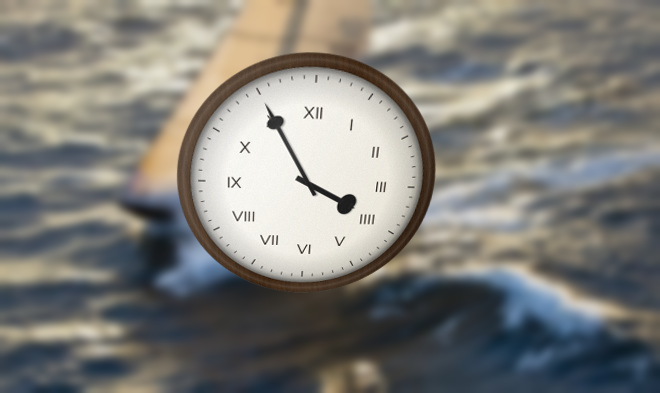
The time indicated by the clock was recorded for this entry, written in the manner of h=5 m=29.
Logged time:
h=3 m=55
